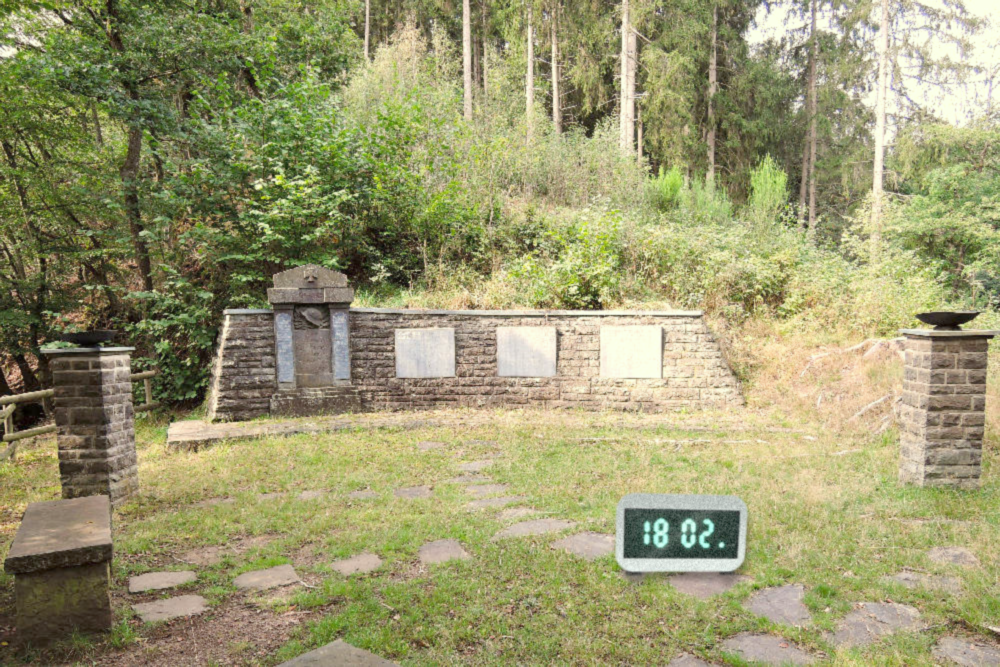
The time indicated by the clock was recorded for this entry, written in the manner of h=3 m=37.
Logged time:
h=18 m=2
